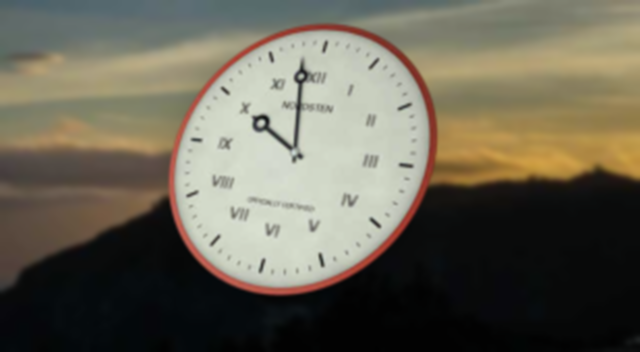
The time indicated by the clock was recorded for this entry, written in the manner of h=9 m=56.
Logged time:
h=9 m=58
